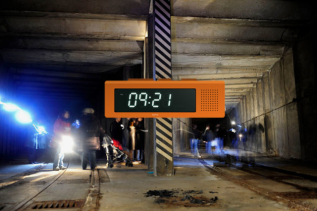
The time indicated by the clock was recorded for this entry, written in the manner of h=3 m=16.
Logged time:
h=9 m=21
